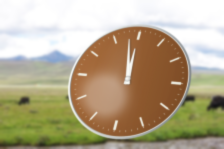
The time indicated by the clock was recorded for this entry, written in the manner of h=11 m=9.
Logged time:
h=11 m=58
